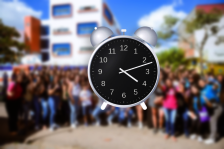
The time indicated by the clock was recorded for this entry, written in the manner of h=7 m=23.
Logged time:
h=4 m=12
